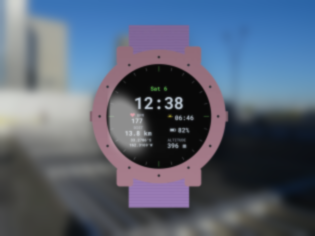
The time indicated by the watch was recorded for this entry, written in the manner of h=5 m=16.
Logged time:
h=12 m=38
